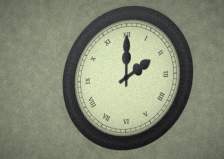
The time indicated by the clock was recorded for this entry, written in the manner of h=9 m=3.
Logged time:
h=2 m=0
